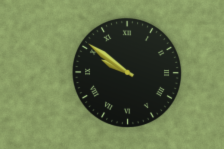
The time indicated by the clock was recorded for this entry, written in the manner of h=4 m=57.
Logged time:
h=9 m=51
